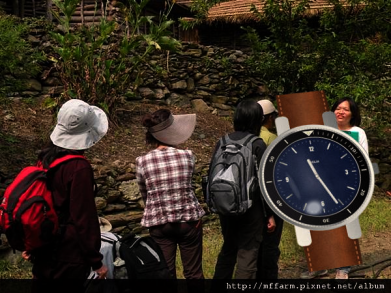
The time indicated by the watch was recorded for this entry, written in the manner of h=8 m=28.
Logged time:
h=11 m=26
